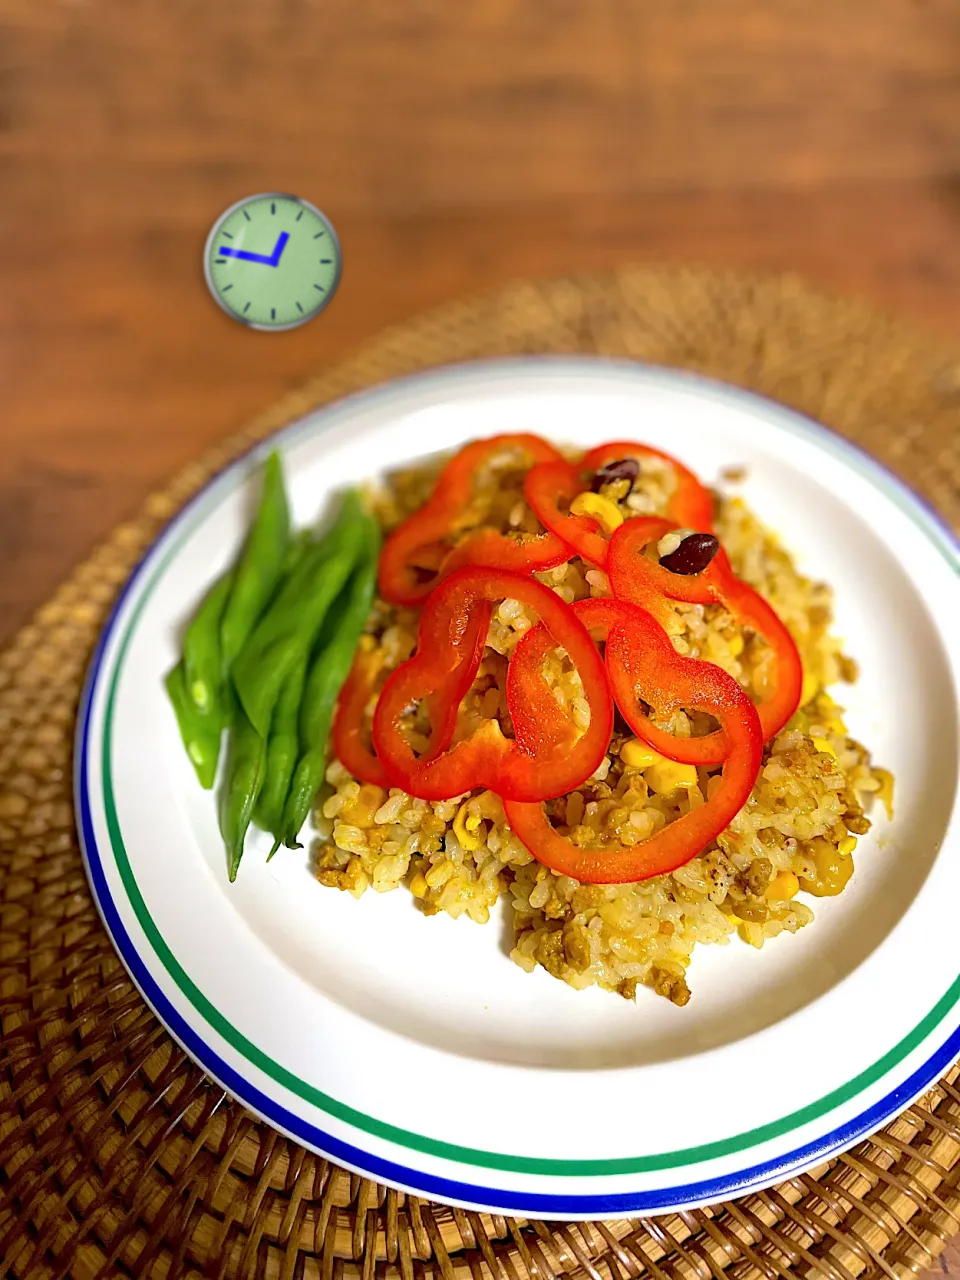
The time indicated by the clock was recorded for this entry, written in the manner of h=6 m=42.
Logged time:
h=12 m=47
